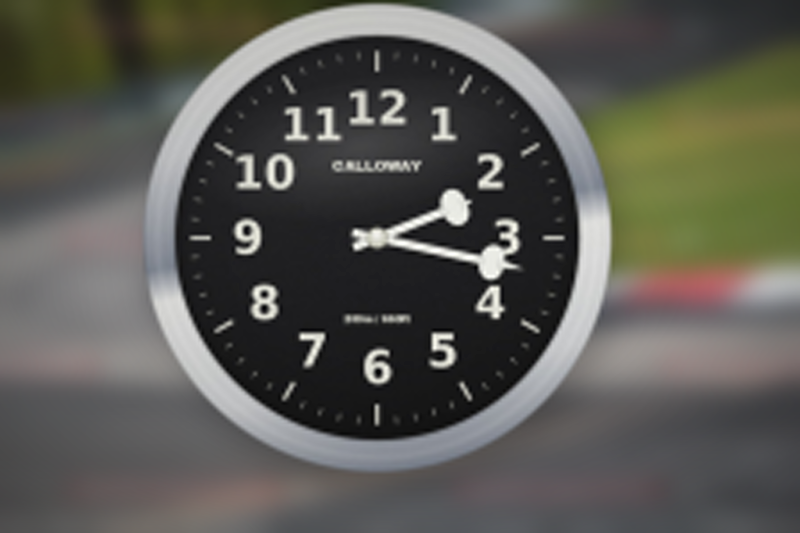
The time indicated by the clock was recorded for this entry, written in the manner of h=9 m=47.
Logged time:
h=2 m=17
